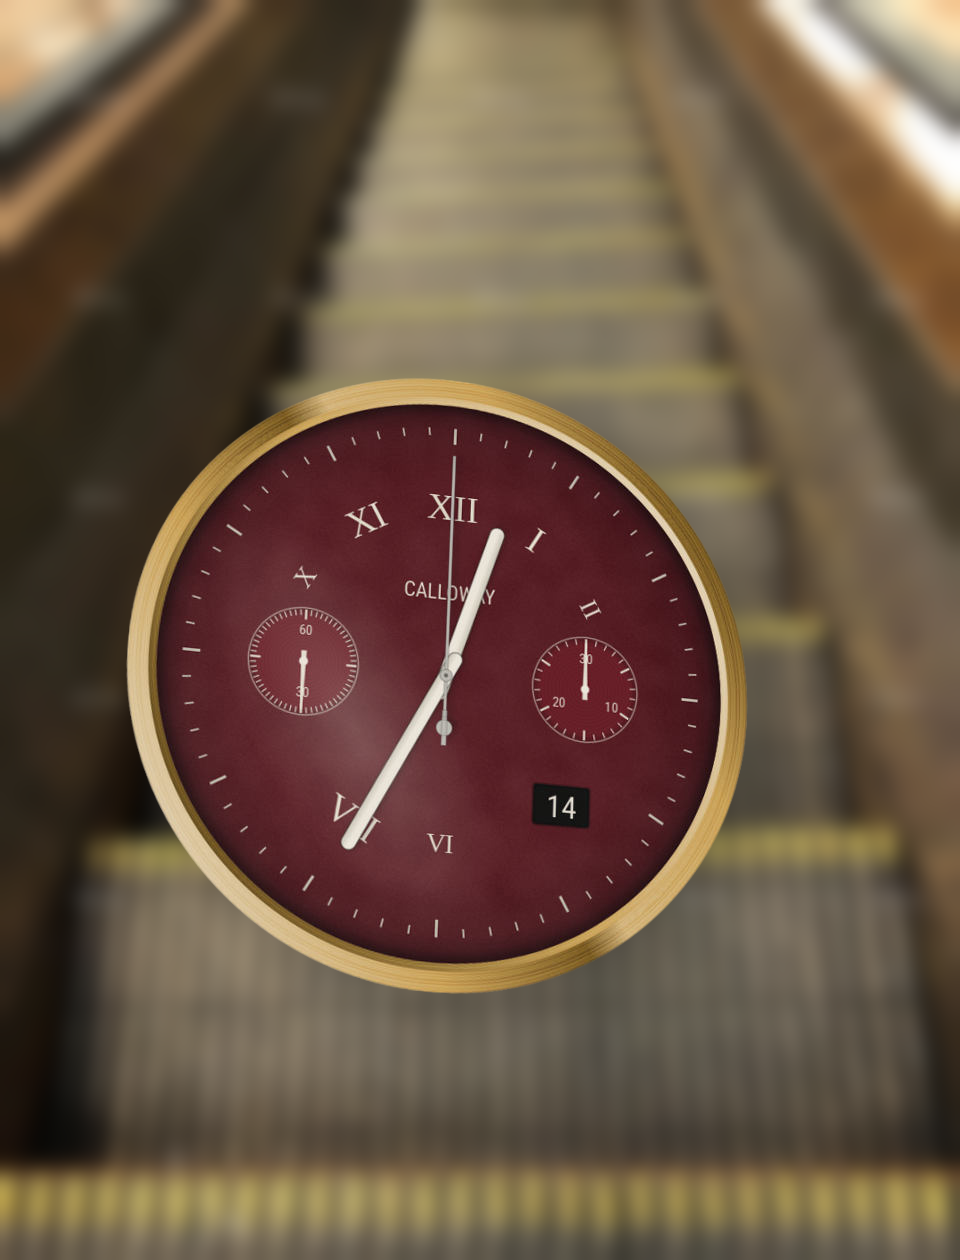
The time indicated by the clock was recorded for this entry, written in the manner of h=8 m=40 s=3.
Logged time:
h=12 m=34 s=30
